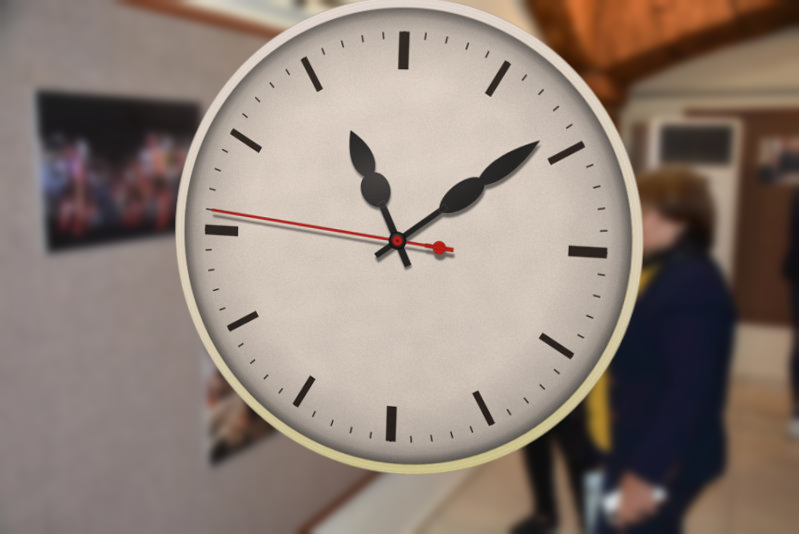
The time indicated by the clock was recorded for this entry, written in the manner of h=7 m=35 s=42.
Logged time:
h=11 m=8 s=46
